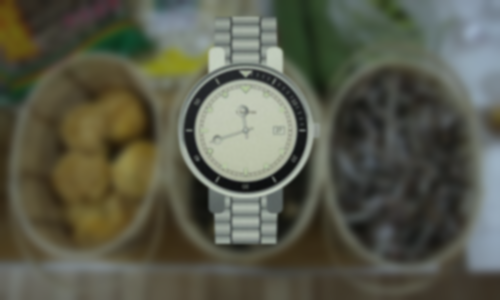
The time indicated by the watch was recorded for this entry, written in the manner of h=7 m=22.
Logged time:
h=11 m=42
